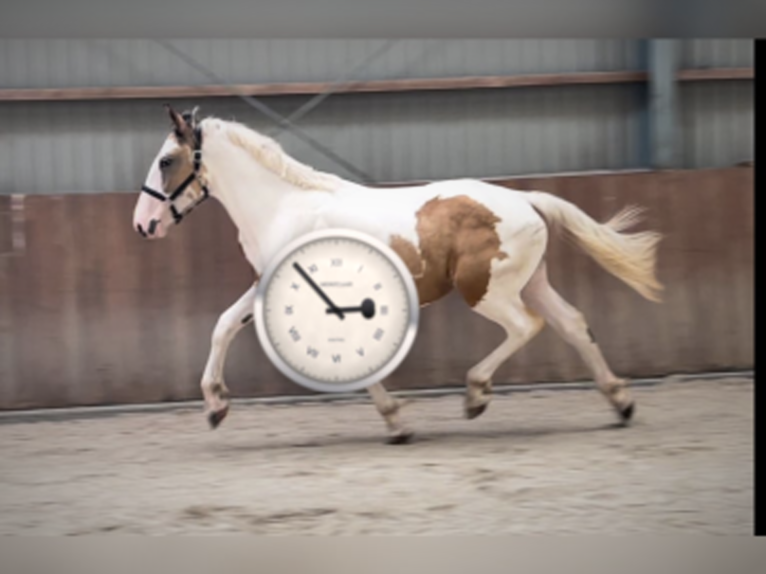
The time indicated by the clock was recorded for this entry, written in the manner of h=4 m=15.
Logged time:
h=2 m=53
